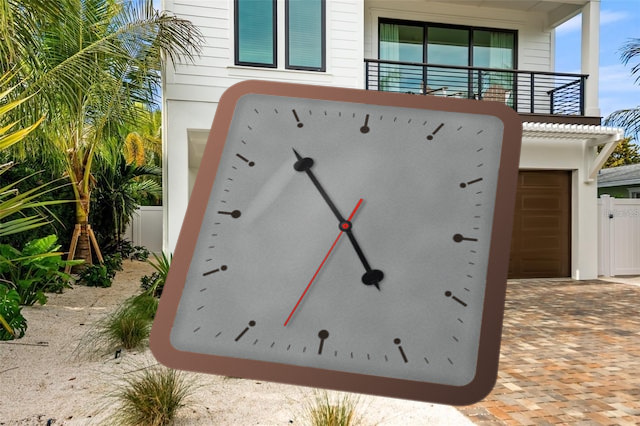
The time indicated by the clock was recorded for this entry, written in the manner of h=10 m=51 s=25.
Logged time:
h=4 m=53 s=33
